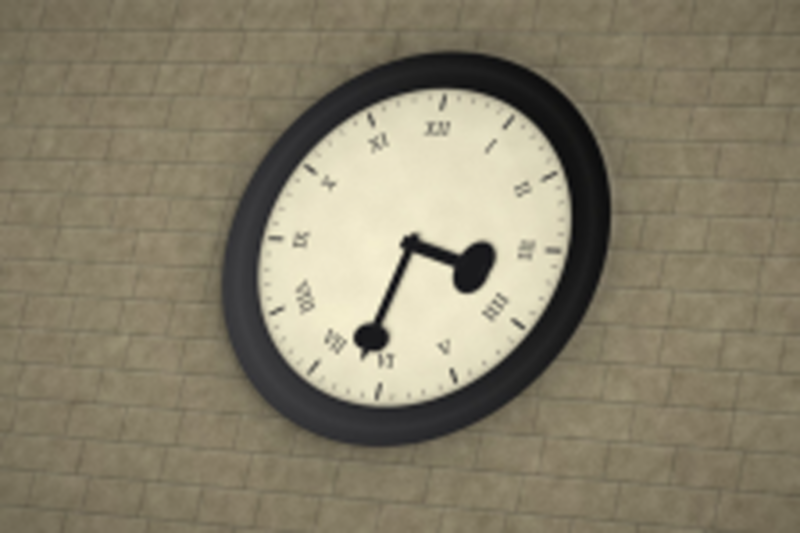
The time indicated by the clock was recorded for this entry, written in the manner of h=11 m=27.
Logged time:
h=3 m=32
